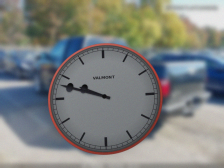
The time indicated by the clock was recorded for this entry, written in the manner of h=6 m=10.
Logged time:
h=9 m=48
